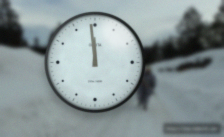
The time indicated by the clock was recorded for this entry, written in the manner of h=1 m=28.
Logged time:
h=11 m=59
